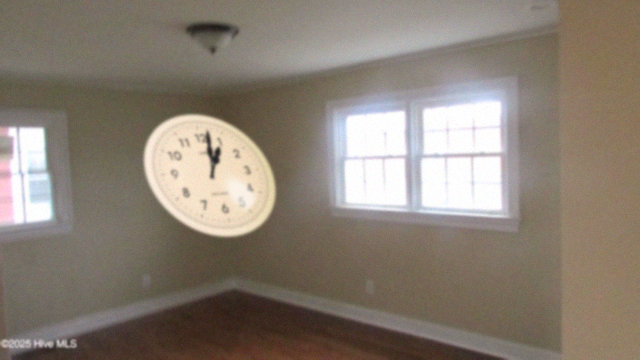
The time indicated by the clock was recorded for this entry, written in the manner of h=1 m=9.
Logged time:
h=1 m=2
